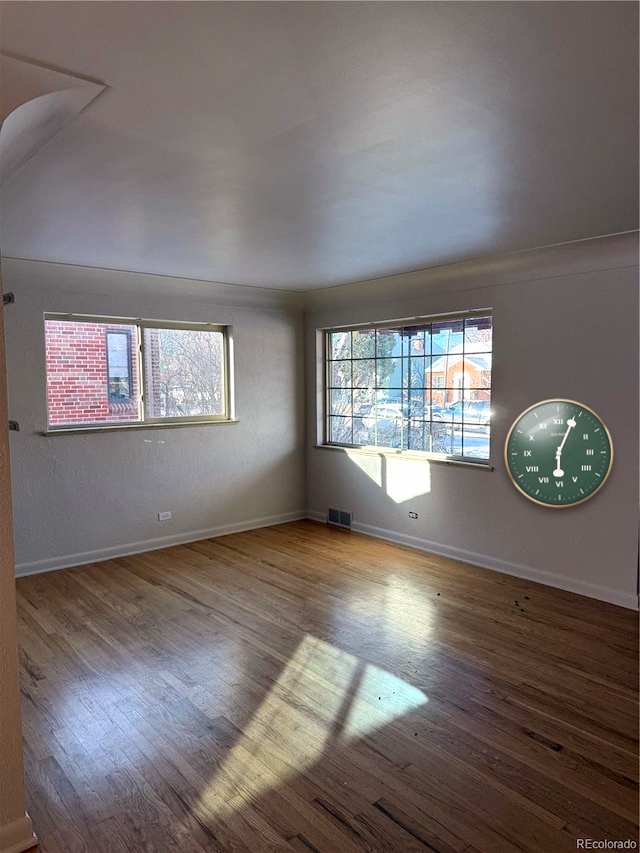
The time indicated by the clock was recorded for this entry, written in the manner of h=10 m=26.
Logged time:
h=6 m=4
